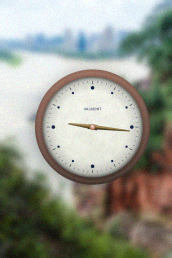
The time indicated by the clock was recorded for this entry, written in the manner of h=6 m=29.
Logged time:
h=9 m=16
